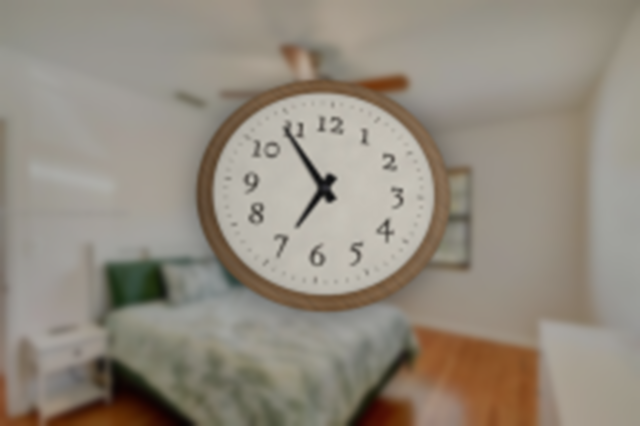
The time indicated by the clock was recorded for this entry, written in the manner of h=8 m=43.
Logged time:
h=6 m=54
